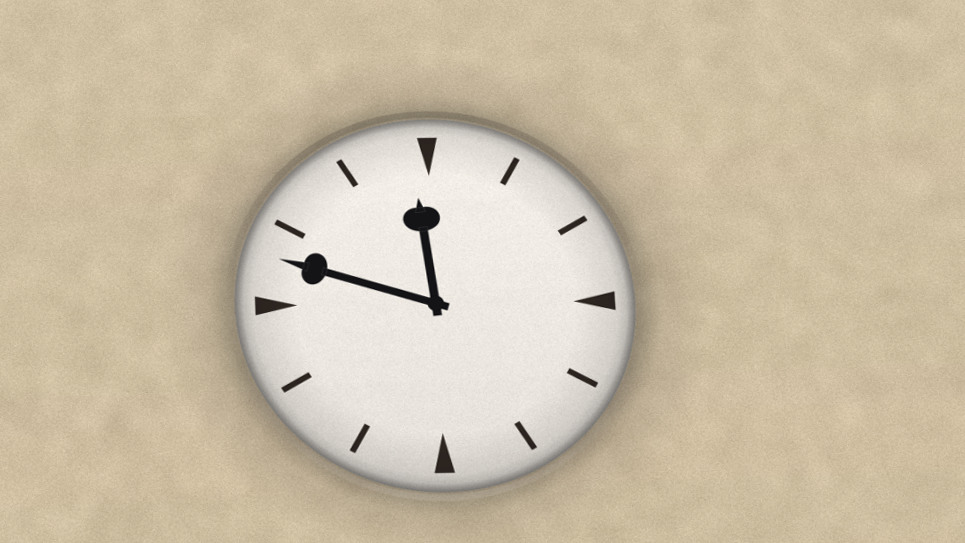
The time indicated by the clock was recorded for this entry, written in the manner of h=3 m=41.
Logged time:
h=11 m=48
